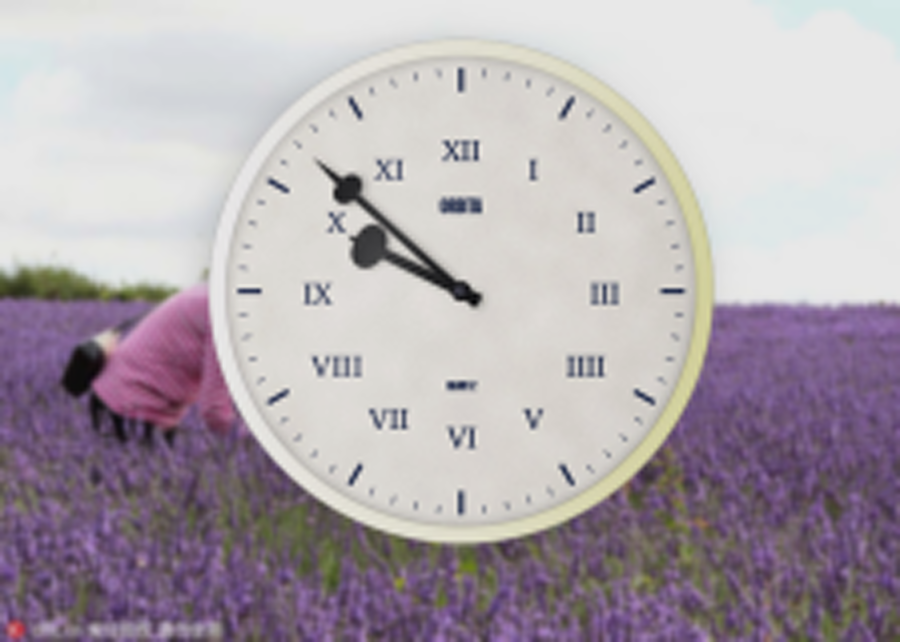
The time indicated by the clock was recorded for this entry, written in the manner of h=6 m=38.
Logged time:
h=9 m=52
